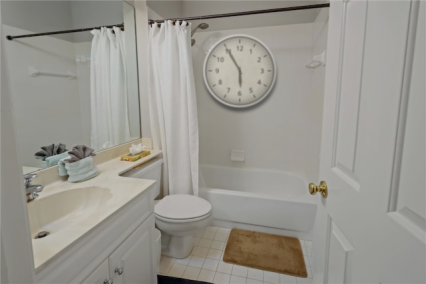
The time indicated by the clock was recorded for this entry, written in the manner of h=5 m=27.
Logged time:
h=5 m=55
